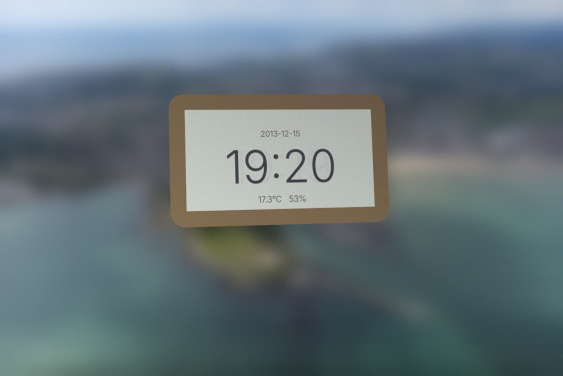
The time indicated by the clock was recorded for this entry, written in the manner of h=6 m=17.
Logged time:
h=19 m=20
